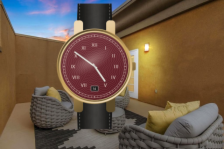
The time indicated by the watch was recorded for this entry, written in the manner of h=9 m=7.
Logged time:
h=4 m=51
